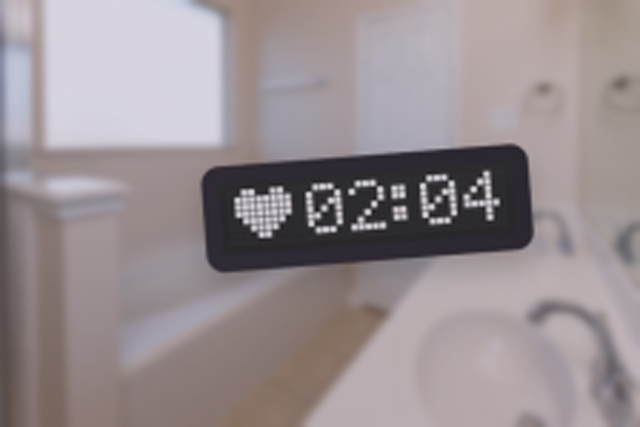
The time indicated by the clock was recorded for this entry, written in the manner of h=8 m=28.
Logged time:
h=2 m=4
